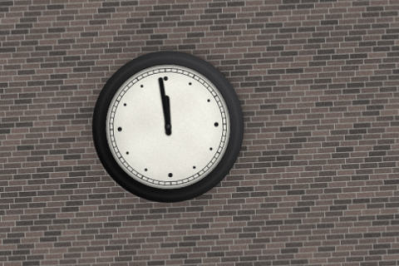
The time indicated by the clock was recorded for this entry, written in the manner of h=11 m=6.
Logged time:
h=11 m=59
